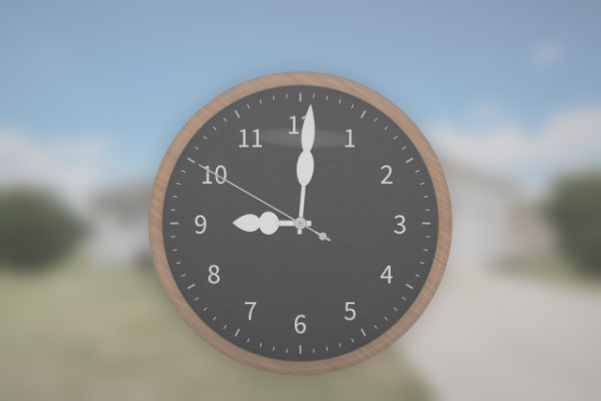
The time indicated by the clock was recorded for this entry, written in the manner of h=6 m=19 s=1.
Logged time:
h=9 m=0 s=50
